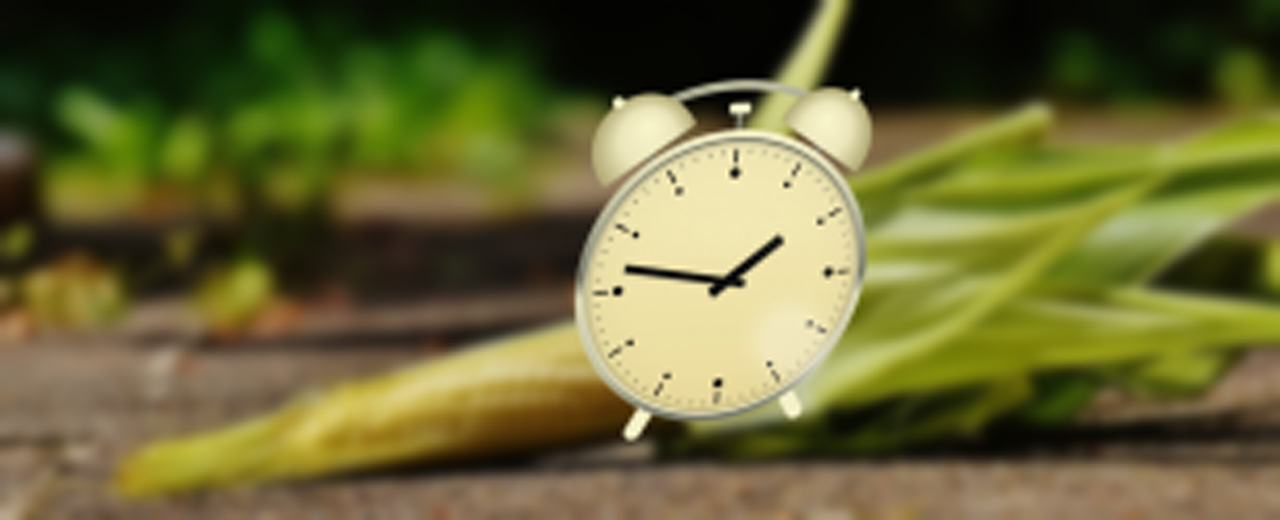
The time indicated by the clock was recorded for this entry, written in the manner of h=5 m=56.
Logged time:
h=1 m=47
